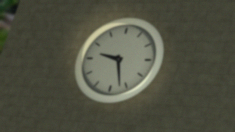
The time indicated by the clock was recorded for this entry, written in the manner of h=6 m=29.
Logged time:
h=9 m=27
